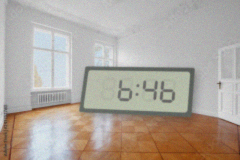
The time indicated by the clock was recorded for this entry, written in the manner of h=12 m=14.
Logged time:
h=6 m=46
